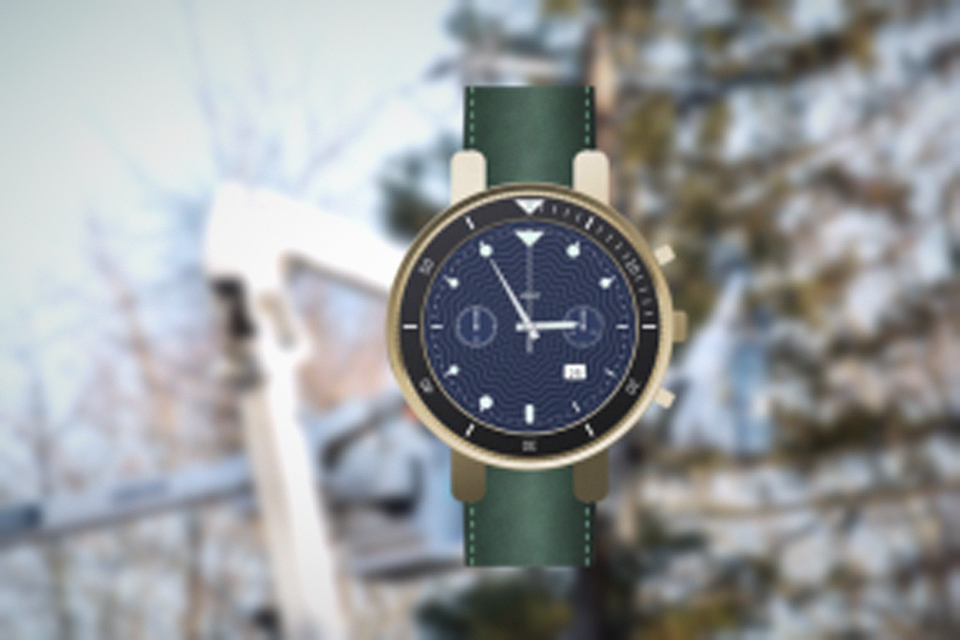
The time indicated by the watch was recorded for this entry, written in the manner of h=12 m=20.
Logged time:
h=2 m=55
